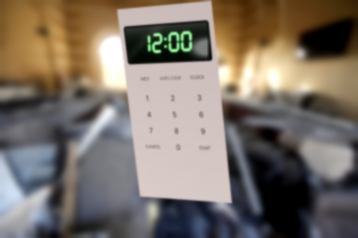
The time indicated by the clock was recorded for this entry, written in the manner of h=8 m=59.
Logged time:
h=12 m=0
